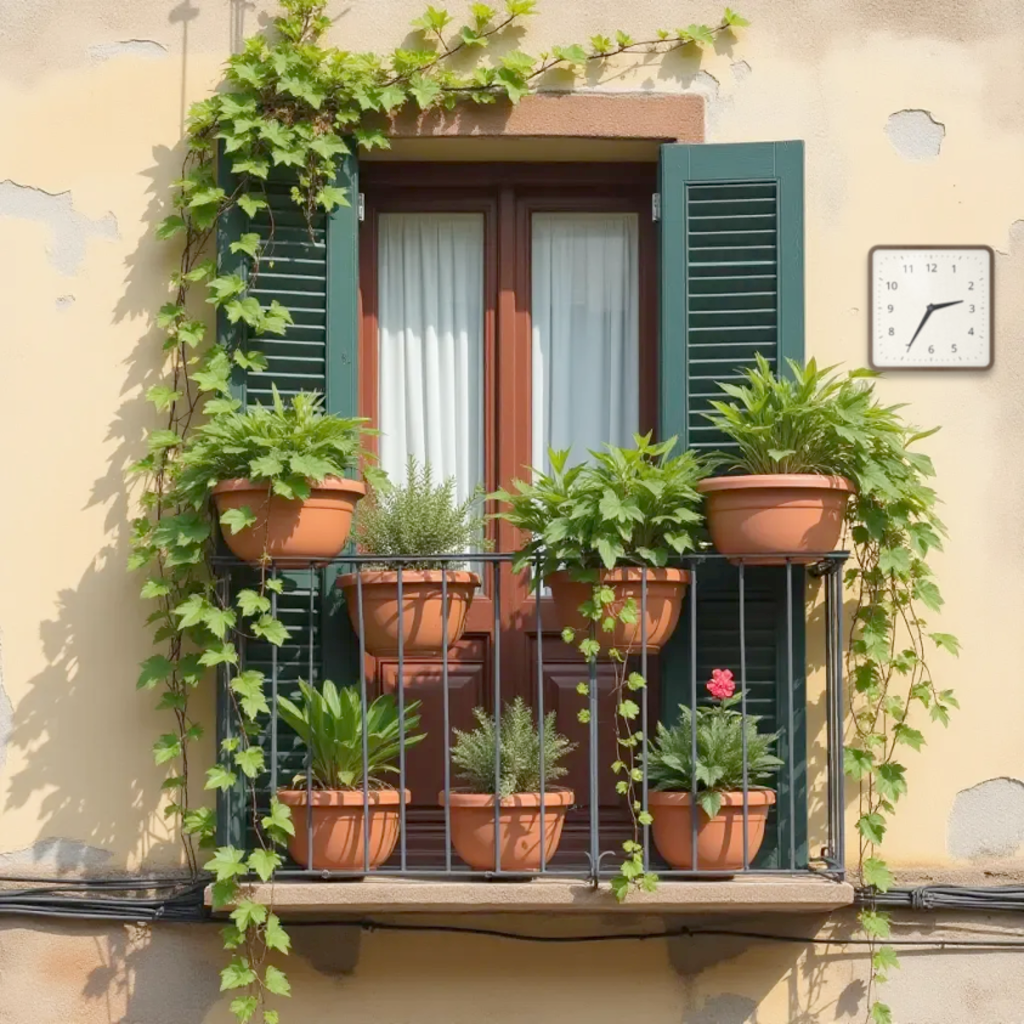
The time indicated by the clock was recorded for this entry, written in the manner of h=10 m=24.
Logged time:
h=2 m=35
